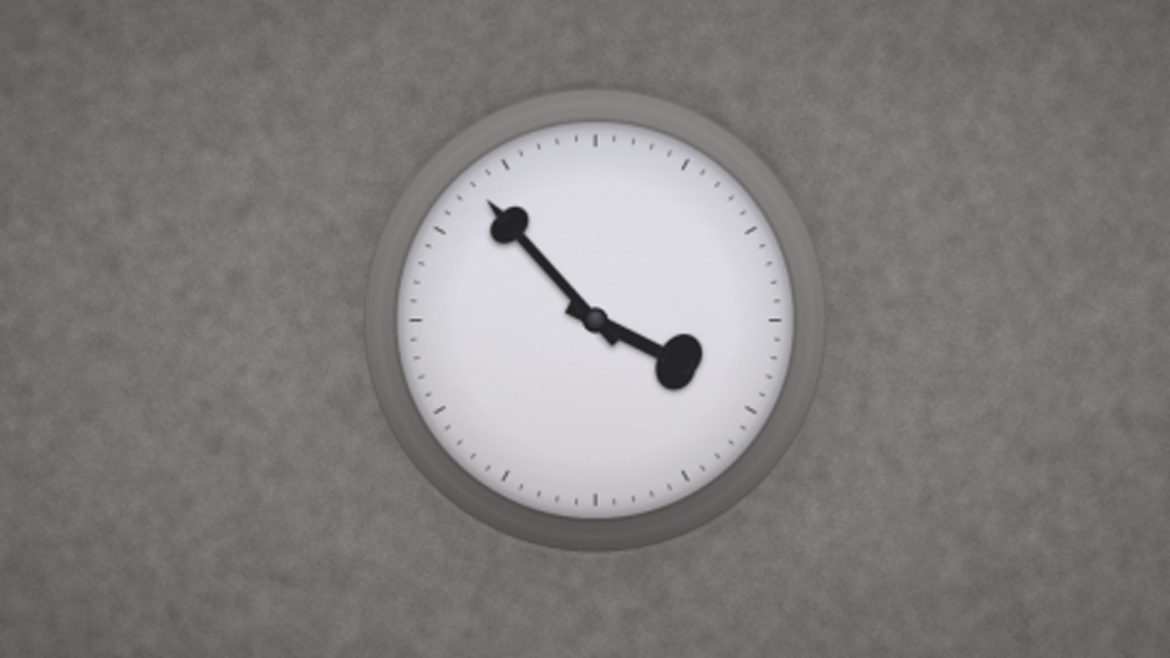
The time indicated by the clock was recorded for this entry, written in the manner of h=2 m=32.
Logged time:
h=3 m=53
